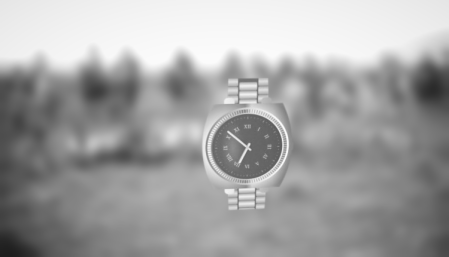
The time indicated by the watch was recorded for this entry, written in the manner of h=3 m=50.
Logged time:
h=6 m=52
